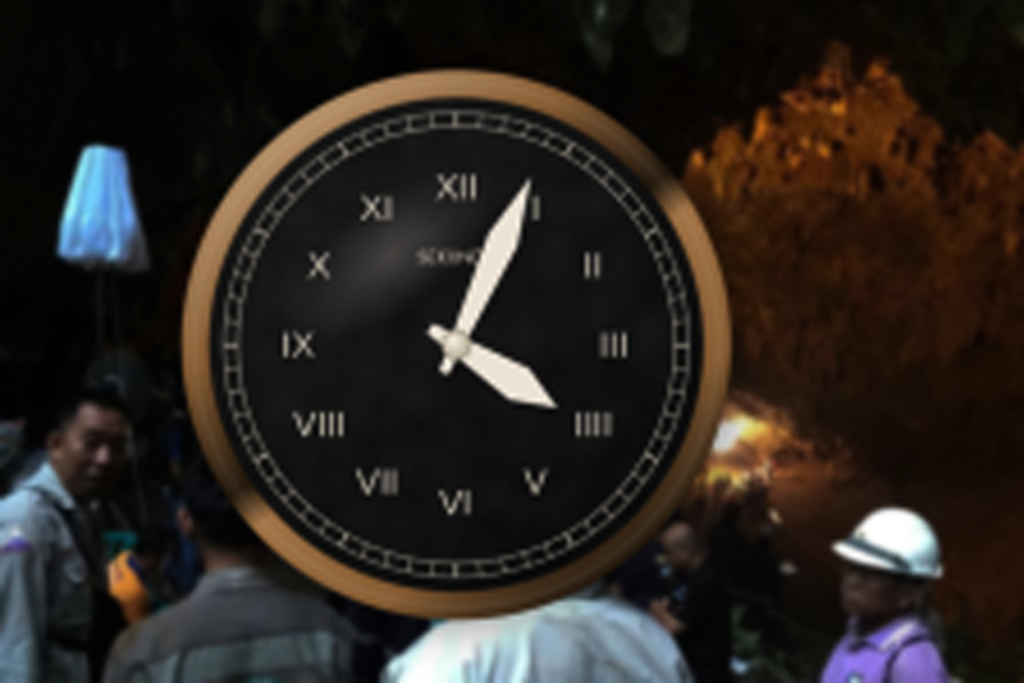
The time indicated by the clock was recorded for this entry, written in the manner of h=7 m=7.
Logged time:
h=4 m=4
